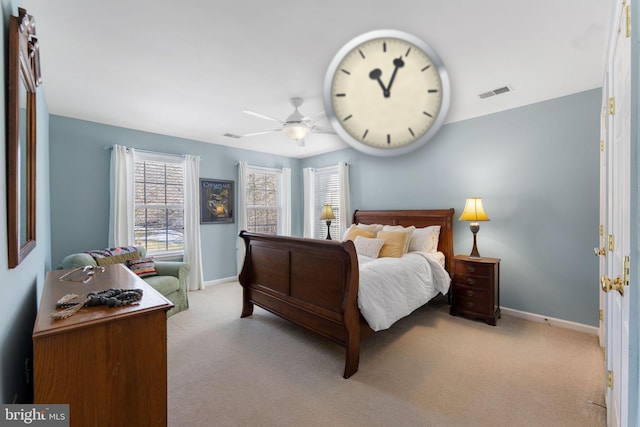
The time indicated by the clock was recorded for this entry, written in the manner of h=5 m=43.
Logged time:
h=11 m=4
